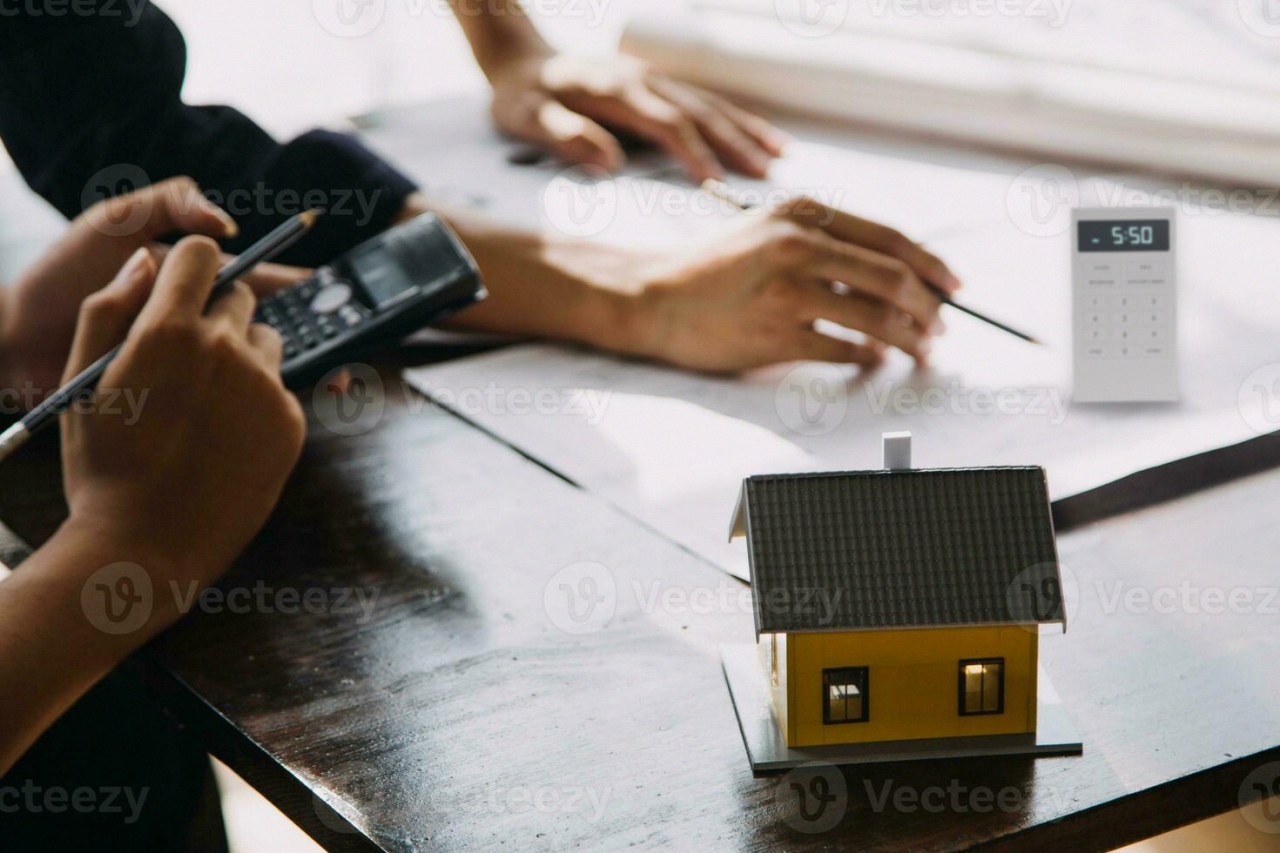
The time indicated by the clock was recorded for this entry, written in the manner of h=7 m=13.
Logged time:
h=5 m=50
